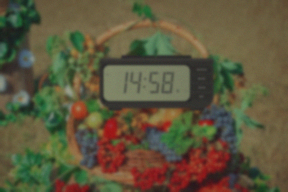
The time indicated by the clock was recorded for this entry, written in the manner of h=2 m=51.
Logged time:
h=14 m=58
